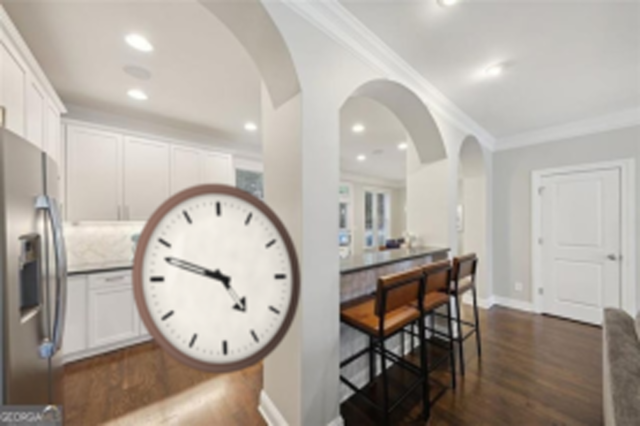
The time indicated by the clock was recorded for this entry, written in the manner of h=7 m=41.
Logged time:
h=4 m=48
